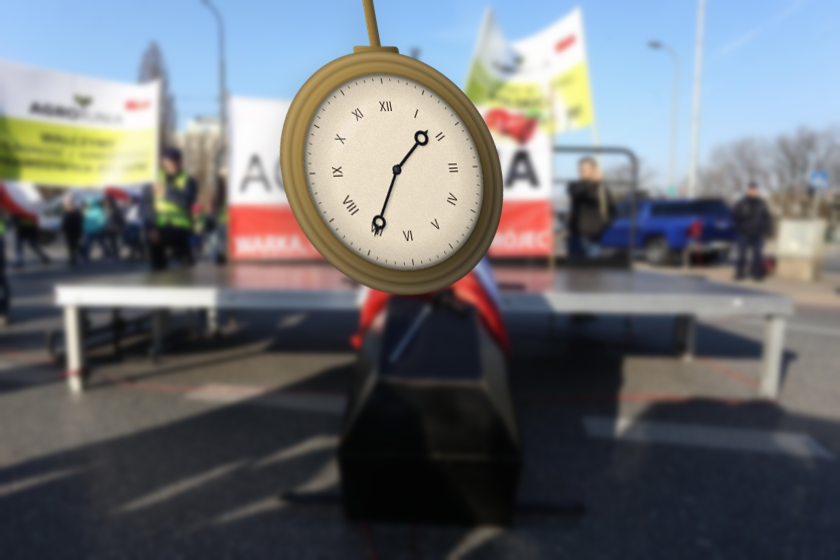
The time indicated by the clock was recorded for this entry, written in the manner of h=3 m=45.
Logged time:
h=1 m=35
